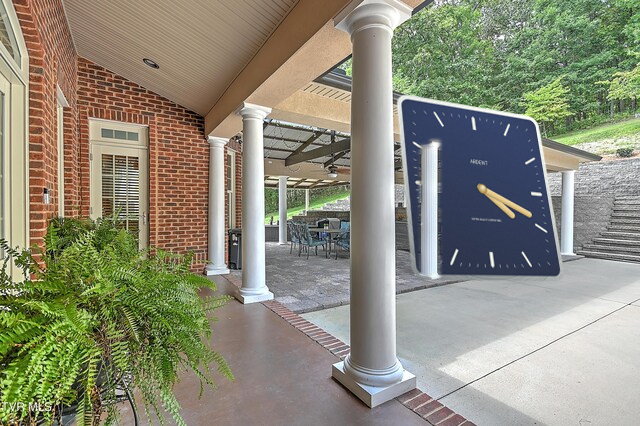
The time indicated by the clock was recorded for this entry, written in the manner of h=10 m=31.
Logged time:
h=4 m=19
